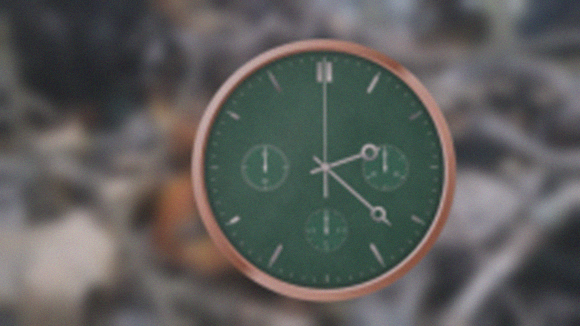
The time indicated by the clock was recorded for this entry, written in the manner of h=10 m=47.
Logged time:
h=2 m=22
